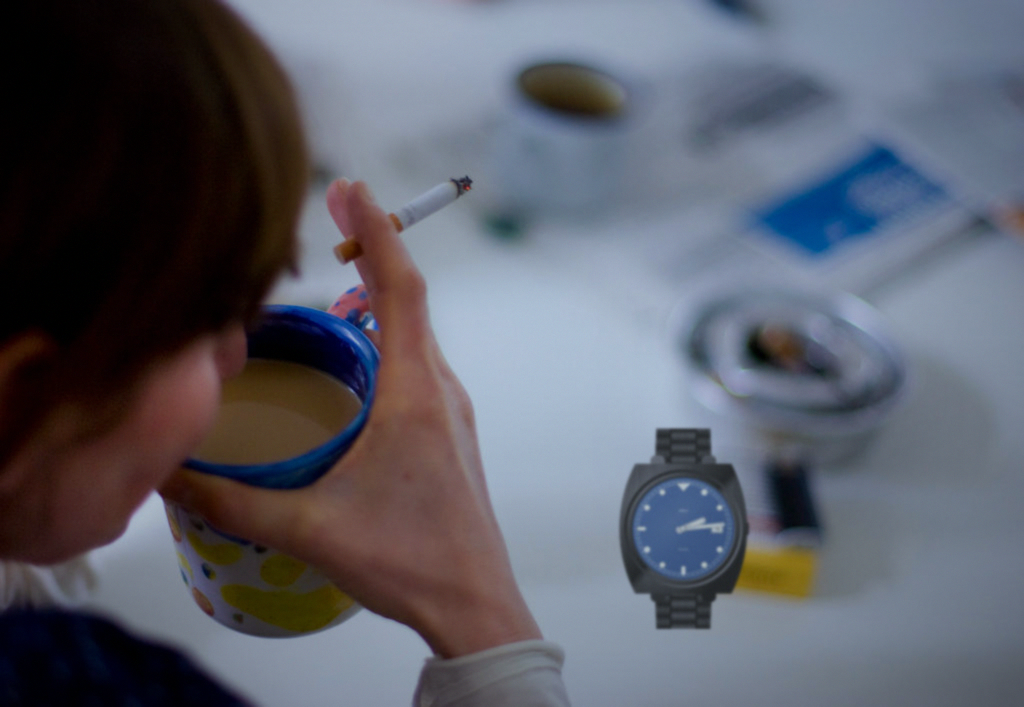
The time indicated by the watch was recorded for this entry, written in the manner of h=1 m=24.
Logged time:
h=2 m=14
